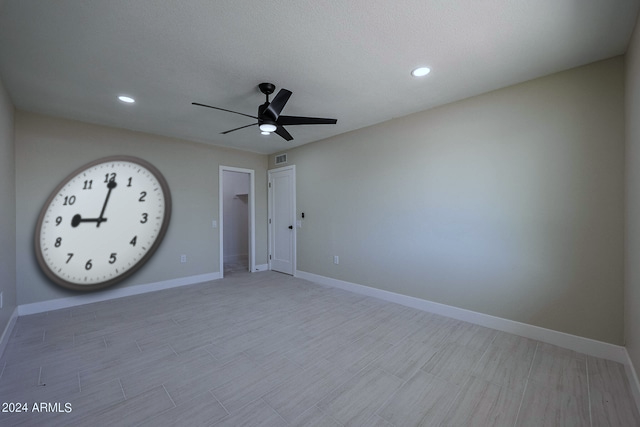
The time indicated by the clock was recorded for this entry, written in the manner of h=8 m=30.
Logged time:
h=9 m=1
